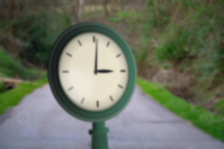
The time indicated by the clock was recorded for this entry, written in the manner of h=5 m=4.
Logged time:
h=3 m=1
